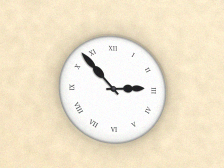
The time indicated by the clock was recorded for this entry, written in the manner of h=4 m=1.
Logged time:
h=2 m=53
